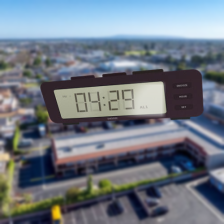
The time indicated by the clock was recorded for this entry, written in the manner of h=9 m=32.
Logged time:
h=4 m=29
